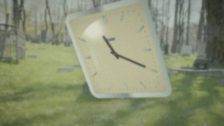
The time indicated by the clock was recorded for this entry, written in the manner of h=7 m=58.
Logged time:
h=11 m=20
